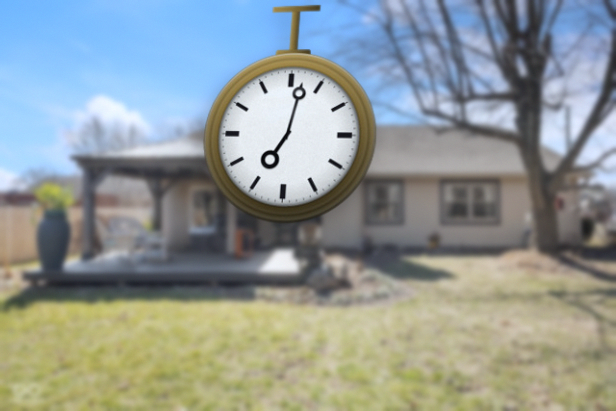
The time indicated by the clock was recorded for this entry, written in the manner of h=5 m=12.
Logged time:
h=7 m=2
